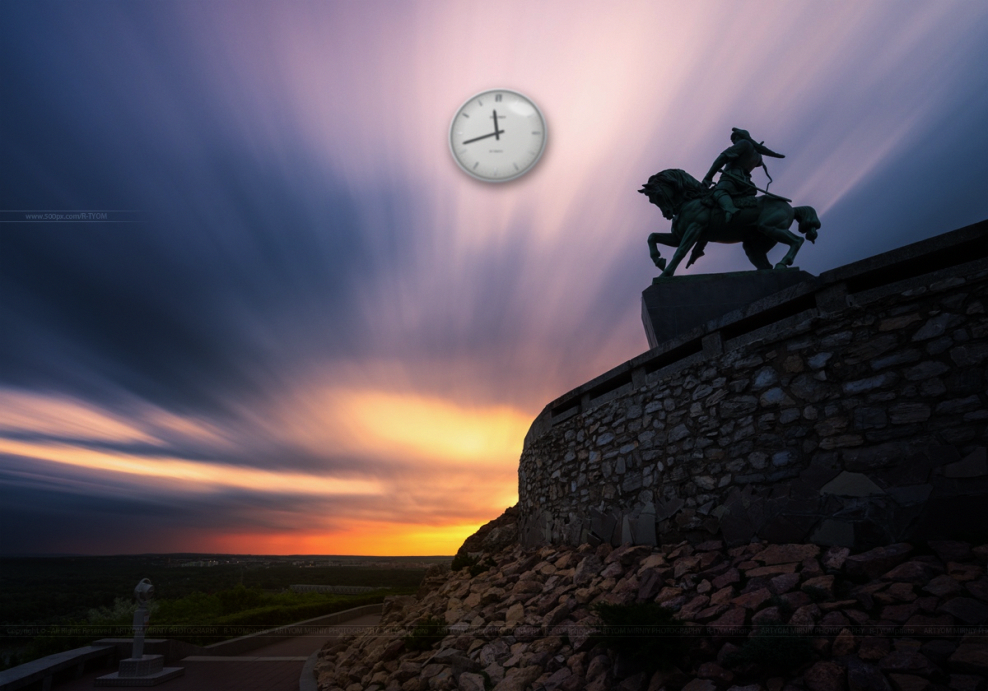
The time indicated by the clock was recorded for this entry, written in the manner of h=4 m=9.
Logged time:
h=11 m=42
